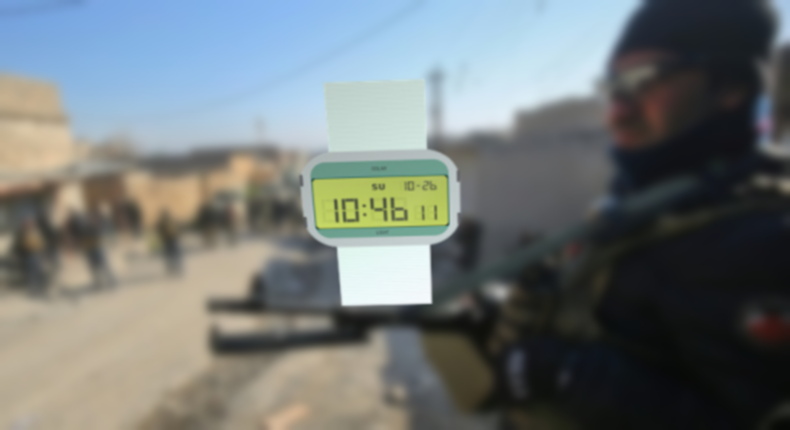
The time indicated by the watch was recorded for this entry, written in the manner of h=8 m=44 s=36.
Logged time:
h=10 m=46 s=11
